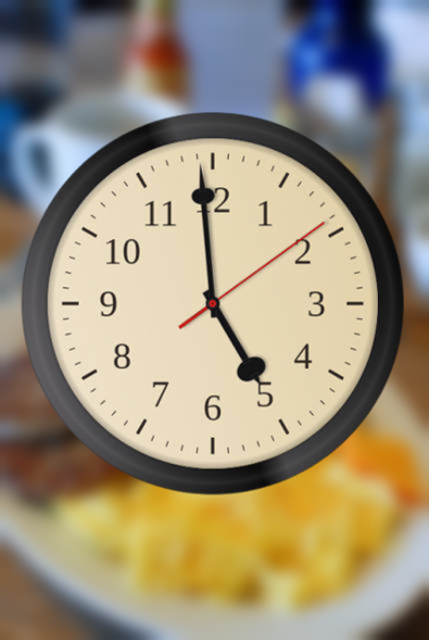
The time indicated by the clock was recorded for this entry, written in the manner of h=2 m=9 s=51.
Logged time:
h=4 m=59 s=9
